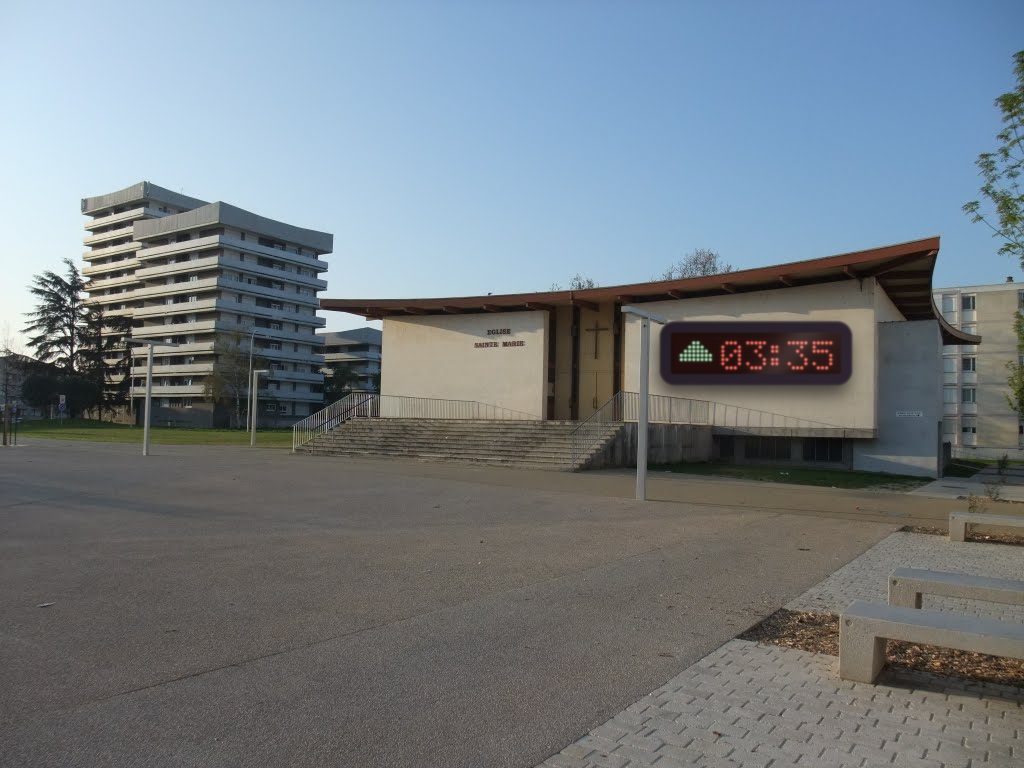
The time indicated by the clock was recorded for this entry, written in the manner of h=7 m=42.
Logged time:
h=3 m=35
